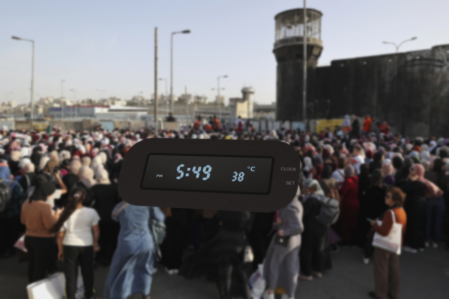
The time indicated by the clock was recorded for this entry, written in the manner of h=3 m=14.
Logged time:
h=5 m=49
